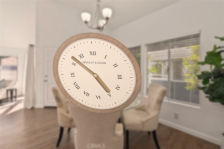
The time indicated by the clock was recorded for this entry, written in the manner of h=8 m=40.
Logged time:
h=4 m=52
